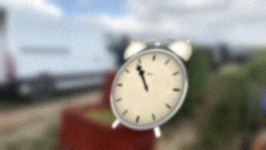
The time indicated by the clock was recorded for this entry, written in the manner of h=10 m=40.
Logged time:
h=10 m=54
